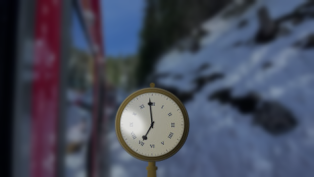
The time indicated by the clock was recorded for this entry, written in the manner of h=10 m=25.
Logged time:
h=6 m=59
